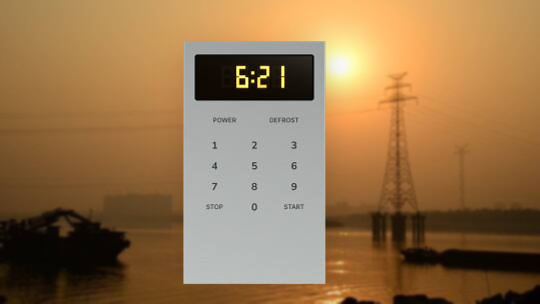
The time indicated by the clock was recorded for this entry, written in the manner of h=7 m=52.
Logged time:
h=6 m=21
